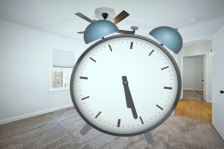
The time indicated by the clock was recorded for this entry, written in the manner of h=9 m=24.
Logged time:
h=5 m=26
